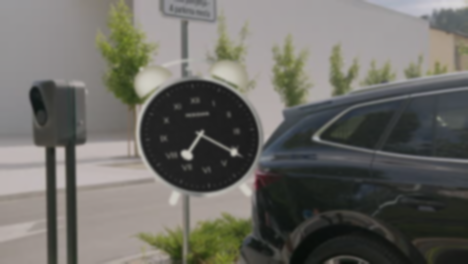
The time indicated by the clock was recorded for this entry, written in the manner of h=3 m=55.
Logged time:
h=7 m=21
